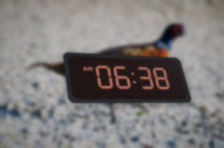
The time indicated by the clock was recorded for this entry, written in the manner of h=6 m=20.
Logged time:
h=6 m=38
